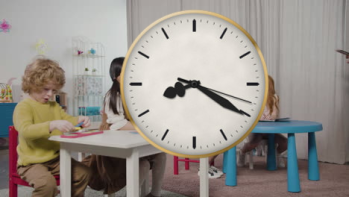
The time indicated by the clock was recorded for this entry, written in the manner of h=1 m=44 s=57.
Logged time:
h=8 m=20 s=18
